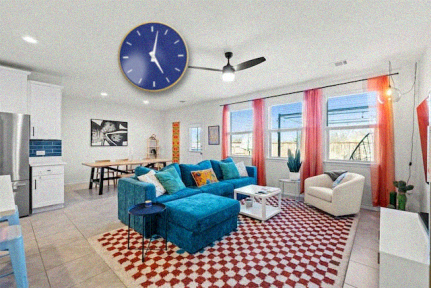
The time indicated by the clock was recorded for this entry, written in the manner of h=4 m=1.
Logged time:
h=5 m=2
